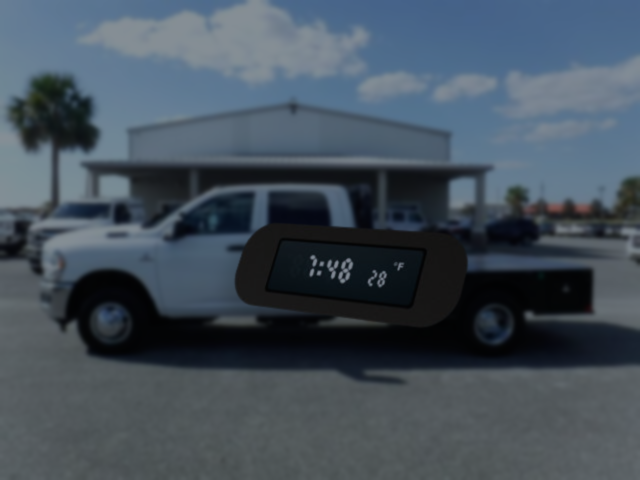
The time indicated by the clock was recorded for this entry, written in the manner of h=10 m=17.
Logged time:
h=7 m=48
